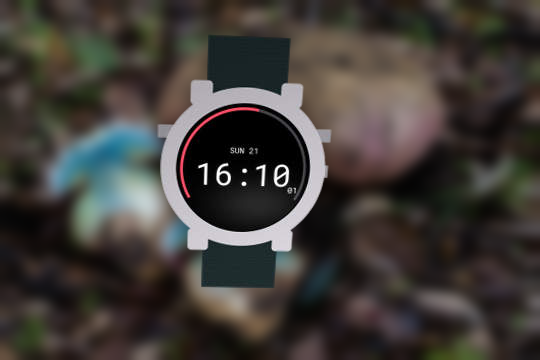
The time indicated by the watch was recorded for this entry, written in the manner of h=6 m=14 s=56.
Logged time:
h=16 m=10 s=1
